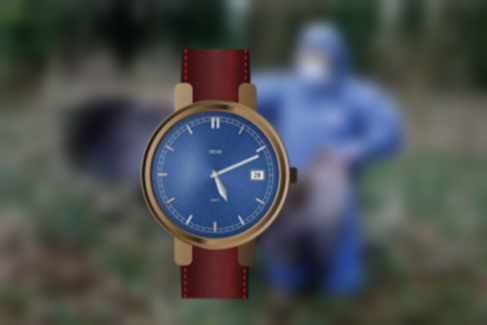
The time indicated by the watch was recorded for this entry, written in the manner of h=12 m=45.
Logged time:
h=5 m=11
